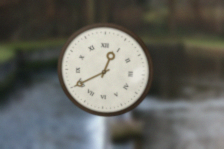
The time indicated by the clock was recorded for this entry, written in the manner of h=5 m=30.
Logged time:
h=12 m=40
